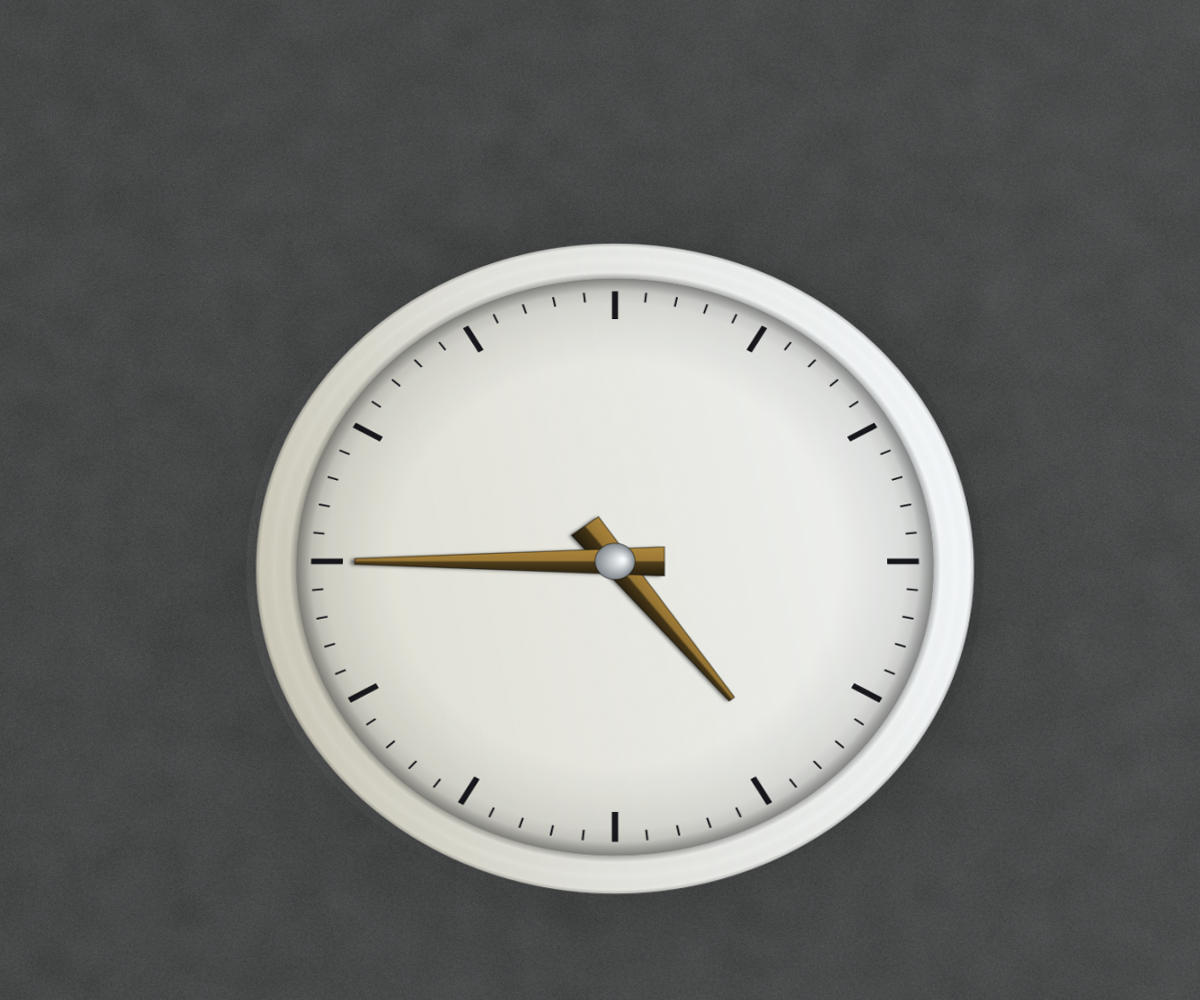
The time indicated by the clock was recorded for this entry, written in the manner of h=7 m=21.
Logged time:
h=4 m=45
